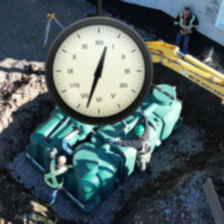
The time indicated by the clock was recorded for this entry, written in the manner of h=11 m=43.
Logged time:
h=12 m=33
